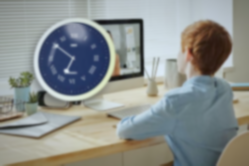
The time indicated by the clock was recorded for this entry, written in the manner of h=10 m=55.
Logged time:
h=6 m=51
